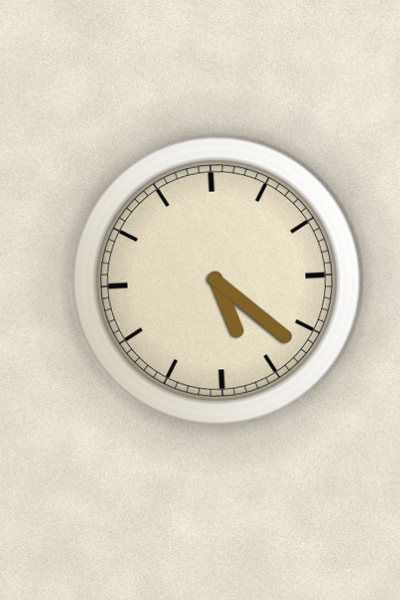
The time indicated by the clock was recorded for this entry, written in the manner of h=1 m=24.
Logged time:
h=5 m=22
